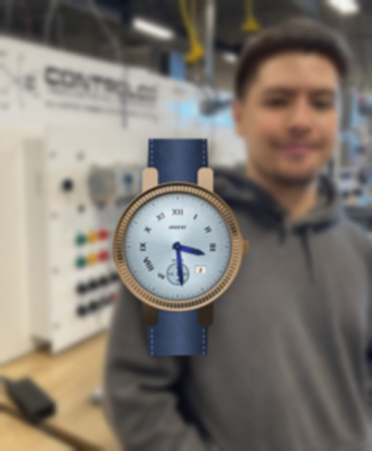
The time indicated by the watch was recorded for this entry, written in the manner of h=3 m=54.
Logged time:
h=3 m=29
